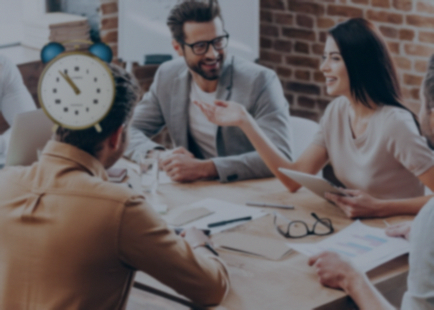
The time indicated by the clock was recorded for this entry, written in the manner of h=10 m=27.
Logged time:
h=10 m=53
